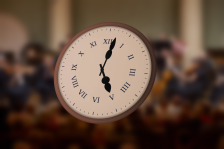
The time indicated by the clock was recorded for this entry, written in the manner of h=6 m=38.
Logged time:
h=5 m=2
